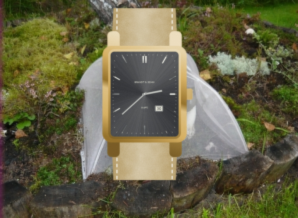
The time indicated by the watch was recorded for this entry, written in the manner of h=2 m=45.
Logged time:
h=2 m=38
